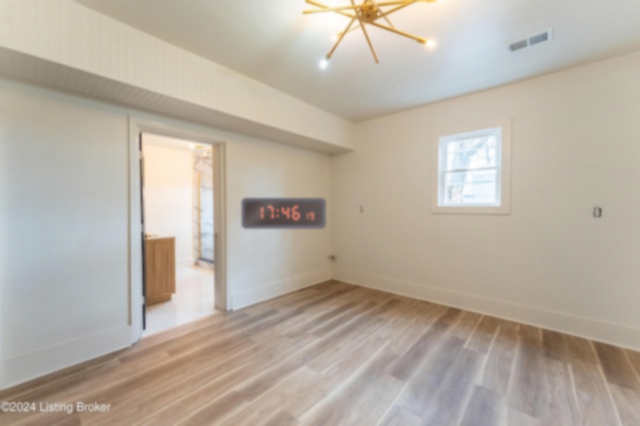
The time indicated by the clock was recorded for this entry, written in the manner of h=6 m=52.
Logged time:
h=17 m=46
